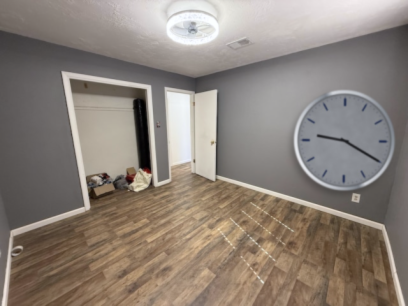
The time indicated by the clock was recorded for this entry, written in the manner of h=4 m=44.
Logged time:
h=9 m=20
